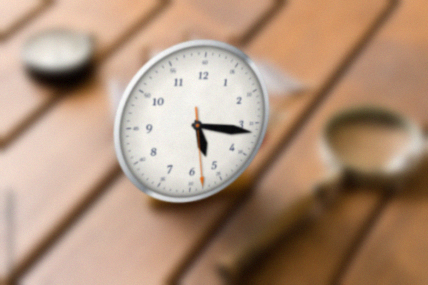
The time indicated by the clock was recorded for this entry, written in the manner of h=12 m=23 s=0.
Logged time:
h=5 m=16 s=28
